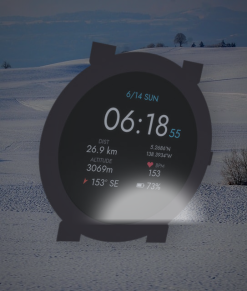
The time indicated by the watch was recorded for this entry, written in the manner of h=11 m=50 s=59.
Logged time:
h=6 m=18 s=55
